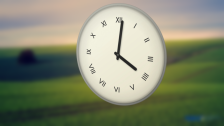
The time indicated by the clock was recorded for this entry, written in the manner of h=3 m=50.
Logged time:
h=4 m=1
